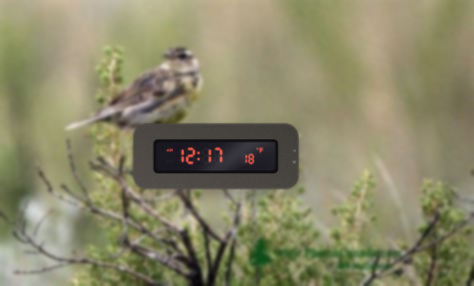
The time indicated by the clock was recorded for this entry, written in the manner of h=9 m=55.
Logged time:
h=12 m=17
